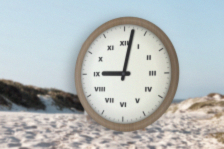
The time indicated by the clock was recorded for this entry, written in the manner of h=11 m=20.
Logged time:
h=9 m=2
